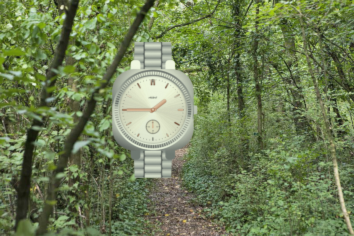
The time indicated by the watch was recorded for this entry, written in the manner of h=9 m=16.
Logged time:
h=1 m=45
